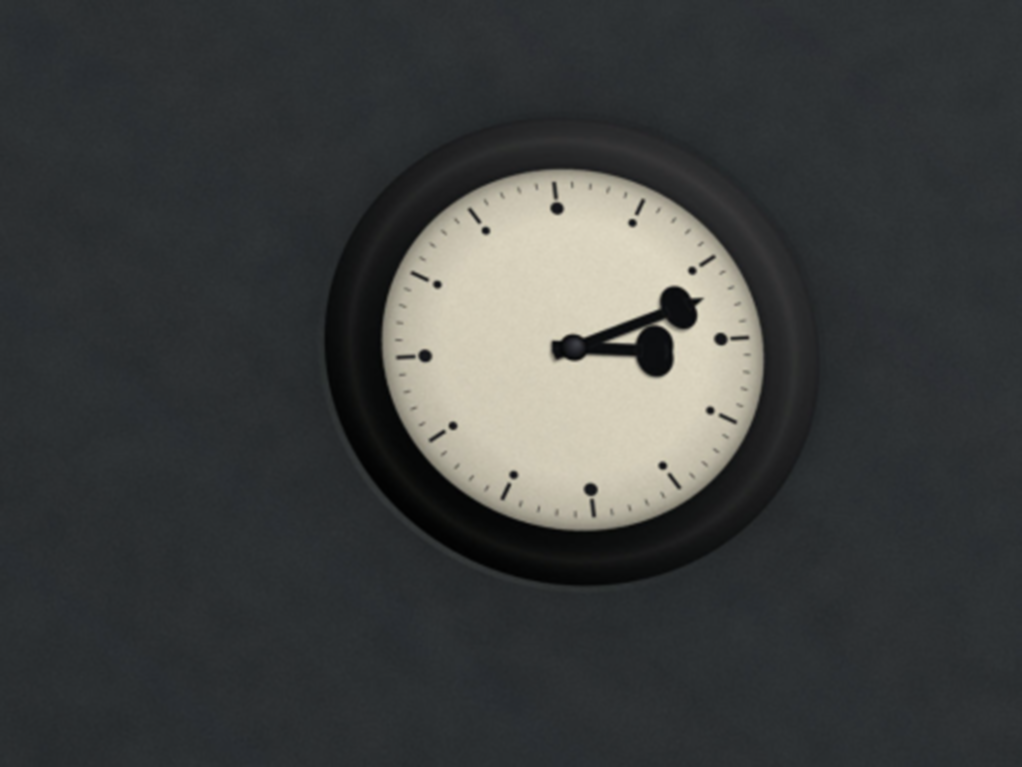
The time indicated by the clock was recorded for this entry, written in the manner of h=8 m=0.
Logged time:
h=3 m=12
